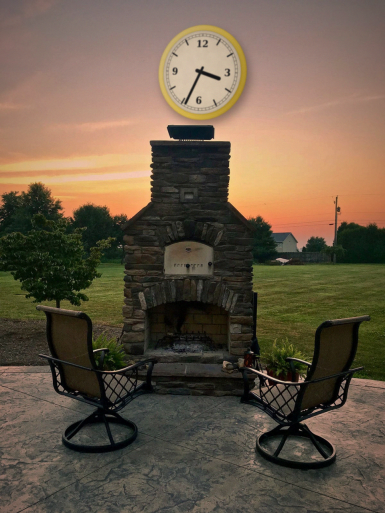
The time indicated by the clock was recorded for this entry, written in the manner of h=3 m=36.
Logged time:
h=3 m=34
